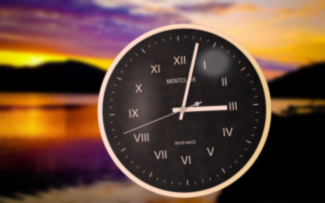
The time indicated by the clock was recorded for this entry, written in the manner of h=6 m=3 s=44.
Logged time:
h=3 m=2 s=42
